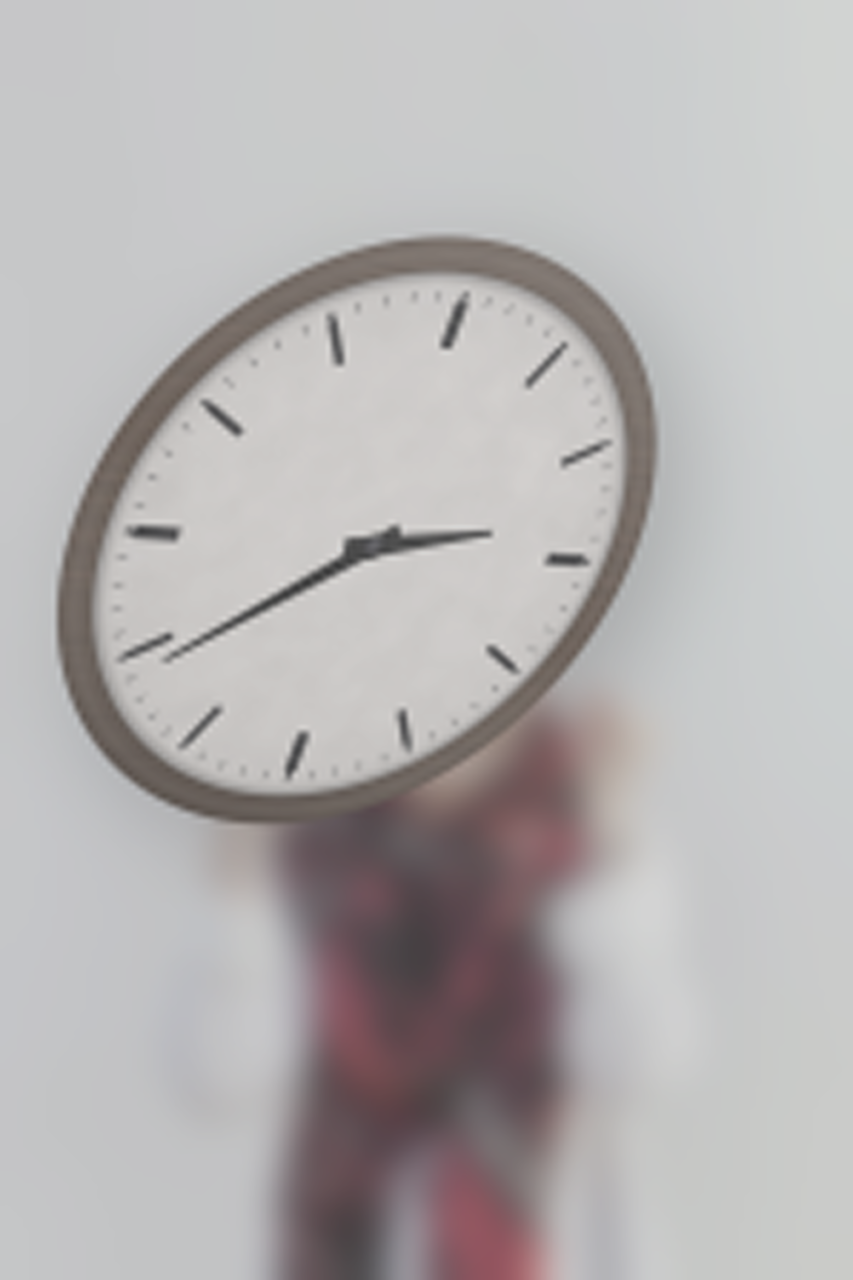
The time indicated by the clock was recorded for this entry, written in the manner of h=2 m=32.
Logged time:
h=2 m=39
